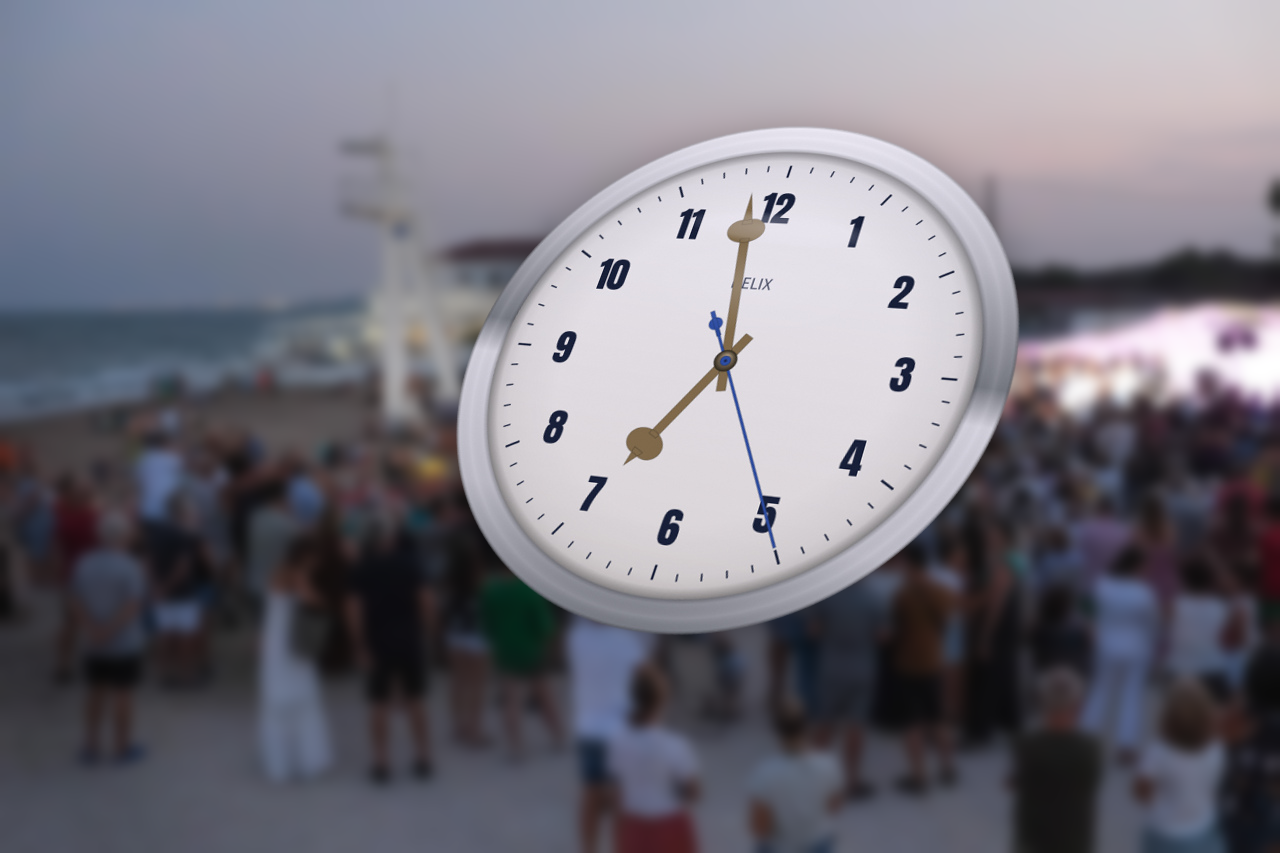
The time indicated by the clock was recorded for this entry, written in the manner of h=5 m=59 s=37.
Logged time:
h=6 m=58 s=25
